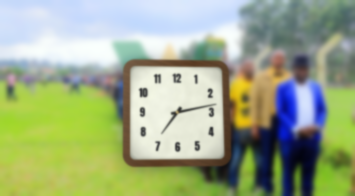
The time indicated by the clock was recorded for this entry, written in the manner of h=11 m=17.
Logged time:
h=7 m=13
